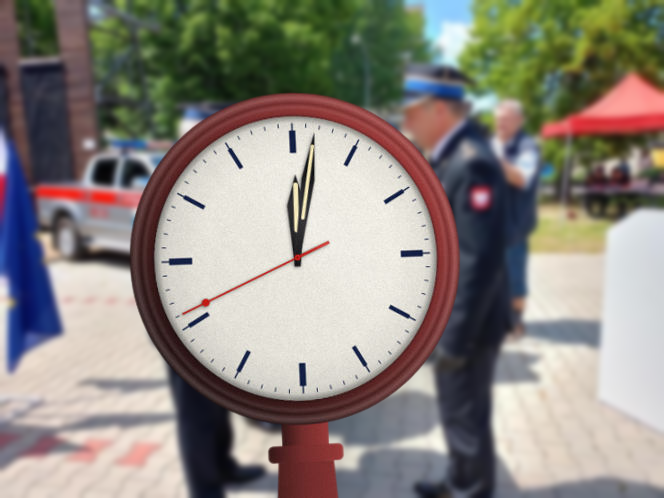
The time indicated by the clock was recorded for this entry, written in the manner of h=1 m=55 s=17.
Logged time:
h=12 m=1 s=41
